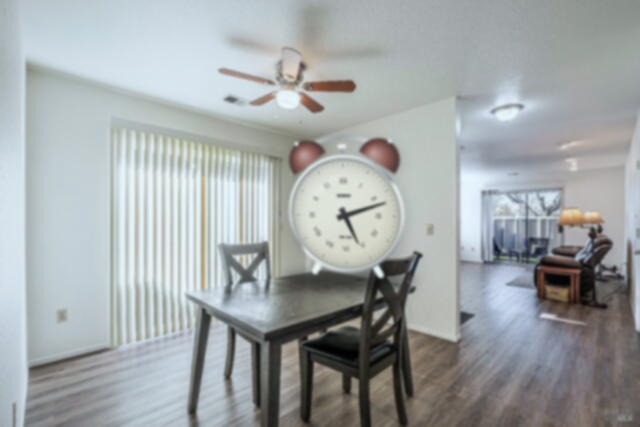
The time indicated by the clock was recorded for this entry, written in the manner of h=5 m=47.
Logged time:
h=5 m=12
